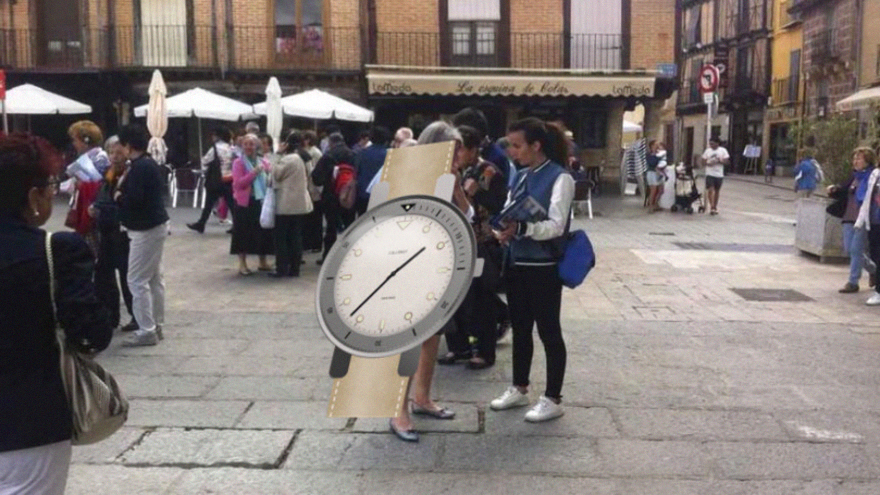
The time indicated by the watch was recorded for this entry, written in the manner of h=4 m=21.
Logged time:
h=1 m=37
